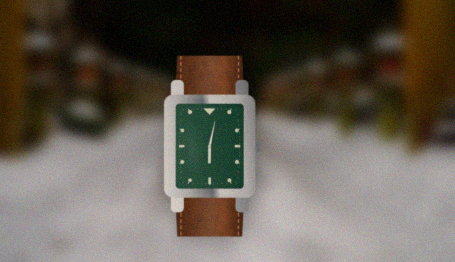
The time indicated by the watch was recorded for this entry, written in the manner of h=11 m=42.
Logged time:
h=6 m=2
